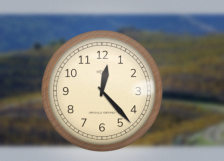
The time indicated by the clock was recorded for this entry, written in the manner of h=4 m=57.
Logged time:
h=12 m=23
